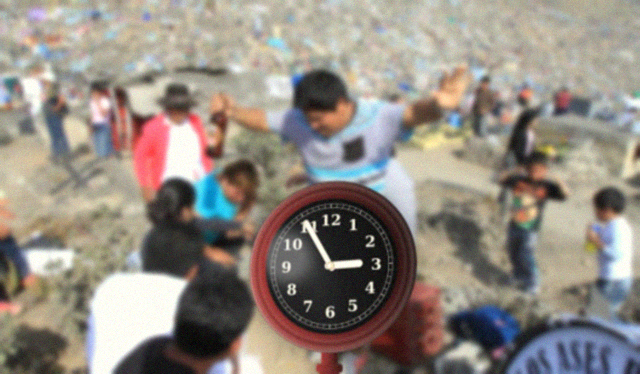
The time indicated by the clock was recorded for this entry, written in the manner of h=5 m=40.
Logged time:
h=2 m=55
